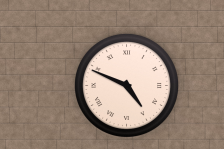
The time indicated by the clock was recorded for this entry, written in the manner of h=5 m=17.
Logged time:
h=4 m=49
